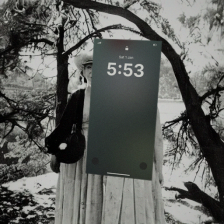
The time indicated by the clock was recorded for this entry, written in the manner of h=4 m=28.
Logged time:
h=5 m=53
